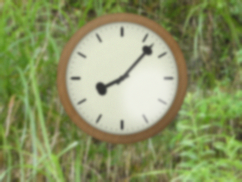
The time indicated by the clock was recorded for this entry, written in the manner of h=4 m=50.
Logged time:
h=8 m=7
